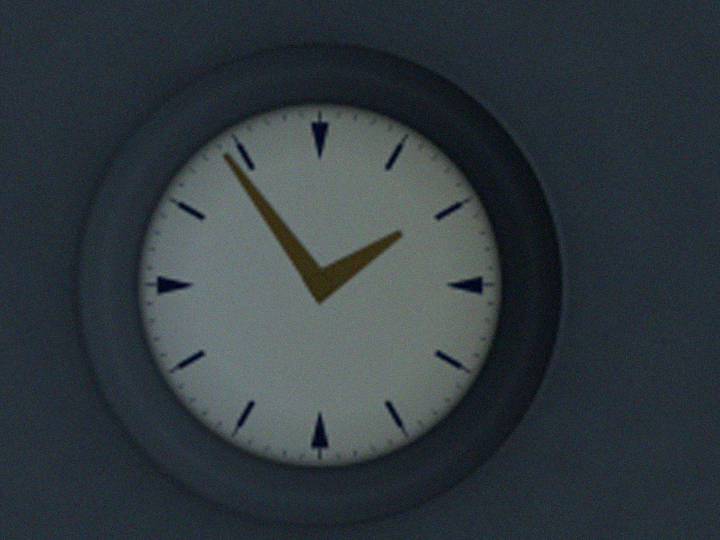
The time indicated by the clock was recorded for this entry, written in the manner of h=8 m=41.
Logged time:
h=1 m=54
